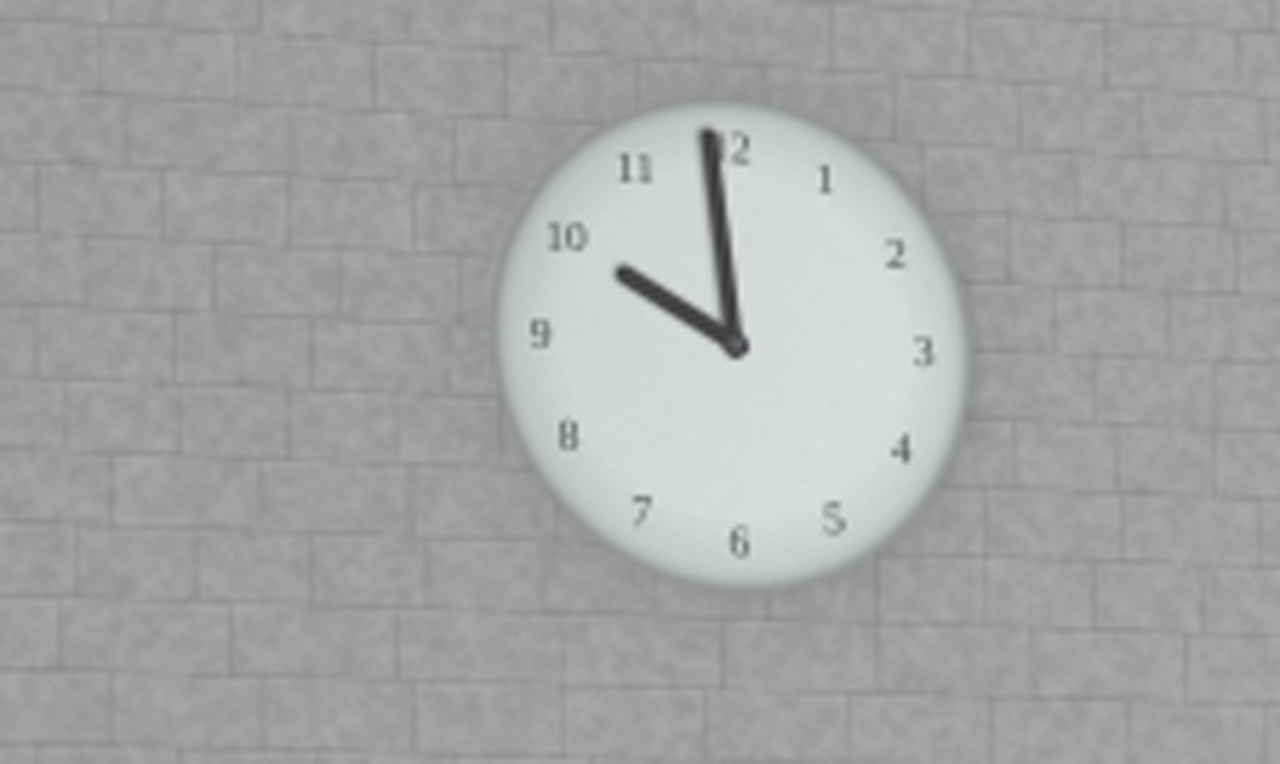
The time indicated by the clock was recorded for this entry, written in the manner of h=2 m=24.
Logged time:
h=9 m=59
